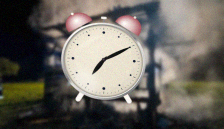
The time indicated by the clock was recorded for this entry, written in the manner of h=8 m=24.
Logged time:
h=7 m=10
